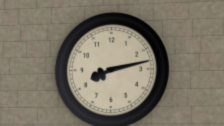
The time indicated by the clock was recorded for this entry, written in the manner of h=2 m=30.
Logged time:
h=8 m=13
